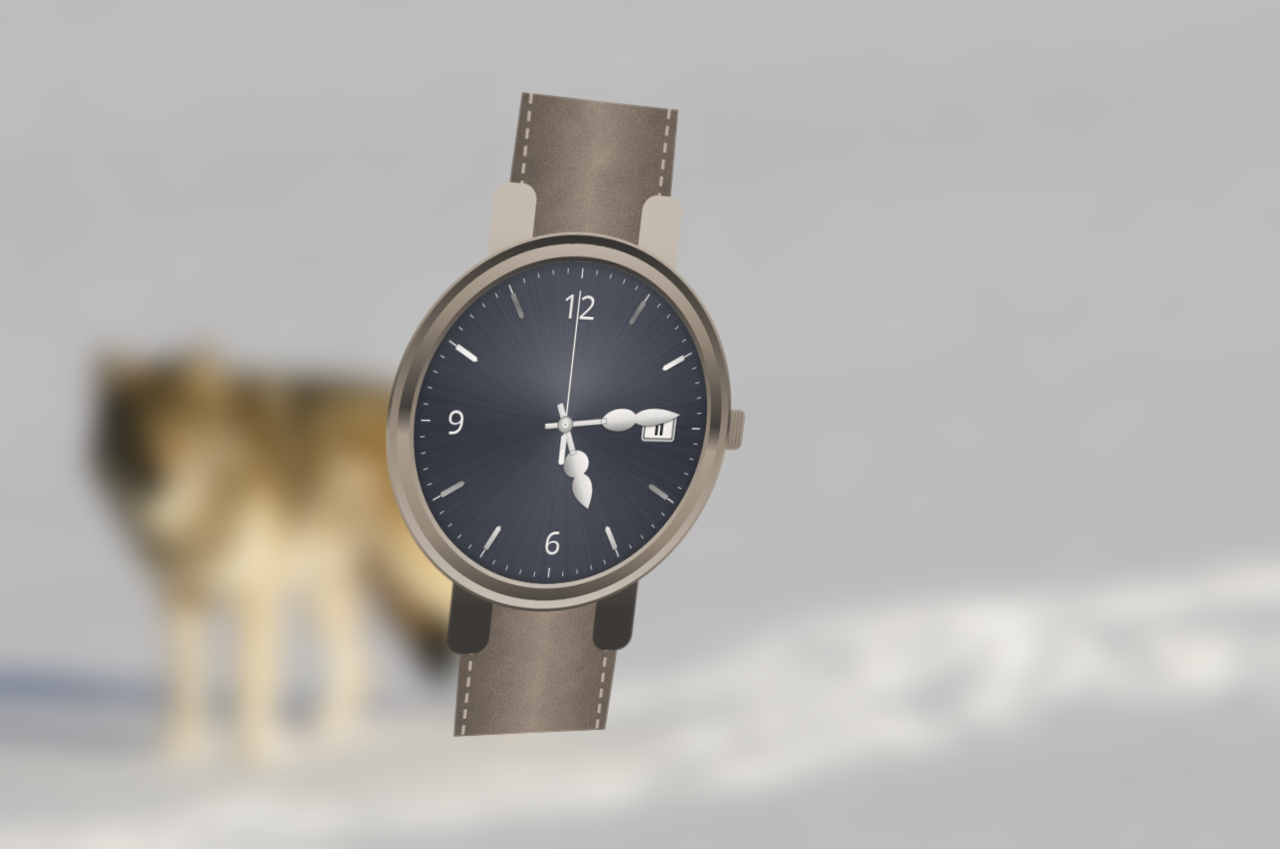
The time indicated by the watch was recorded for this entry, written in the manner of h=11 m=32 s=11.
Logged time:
h=5 m=14 s=0
